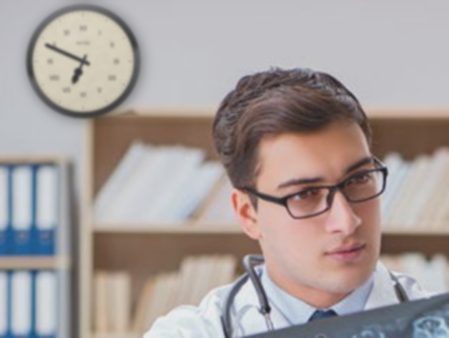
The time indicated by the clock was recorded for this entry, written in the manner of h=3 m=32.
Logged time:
h=6 m=49
